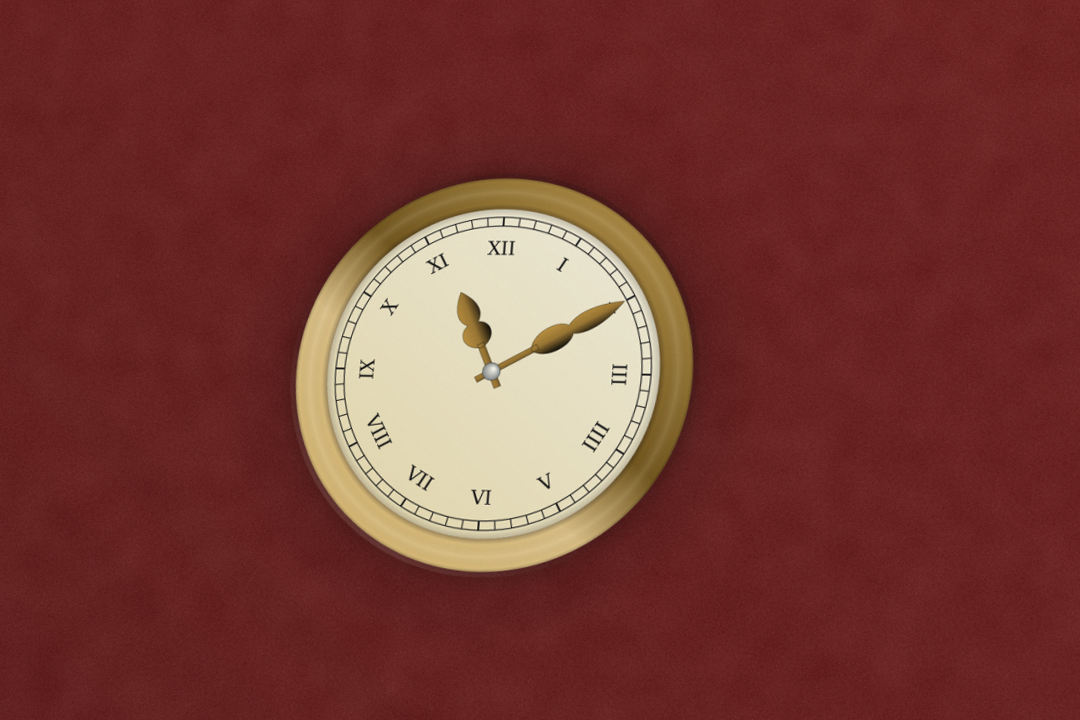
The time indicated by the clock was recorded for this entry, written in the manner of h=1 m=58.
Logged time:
h=11 m=10
